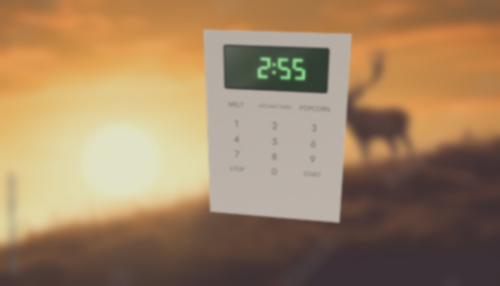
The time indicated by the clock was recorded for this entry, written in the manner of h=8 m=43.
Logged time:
h=2 m=55
